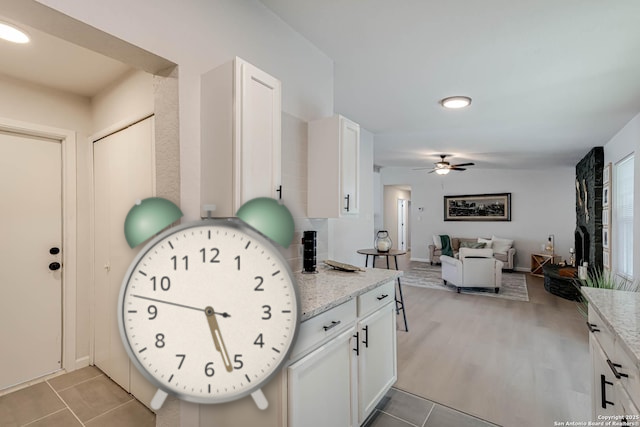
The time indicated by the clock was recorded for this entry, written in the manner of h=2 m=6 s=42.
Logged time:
h=5 m=26 s=47
